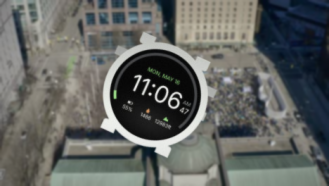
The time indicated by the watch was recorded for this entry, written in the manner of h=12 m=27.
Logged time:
h=11 m=6
